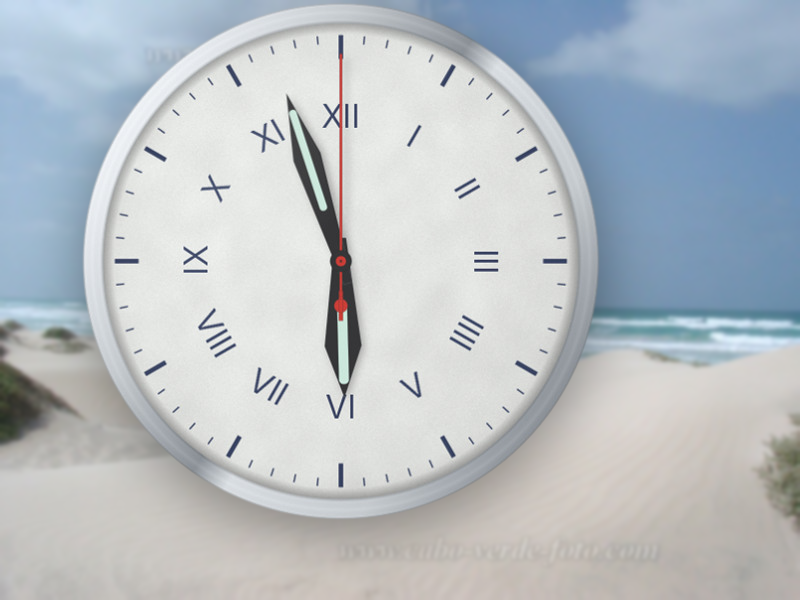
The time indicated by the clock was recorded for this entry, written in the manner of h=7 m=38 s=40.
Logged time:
h=5 m=57 s=0
